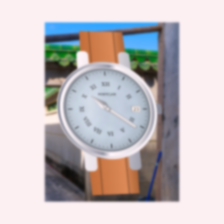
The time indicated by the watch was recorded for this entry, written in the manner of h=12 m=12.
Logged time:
h=10 m=21
